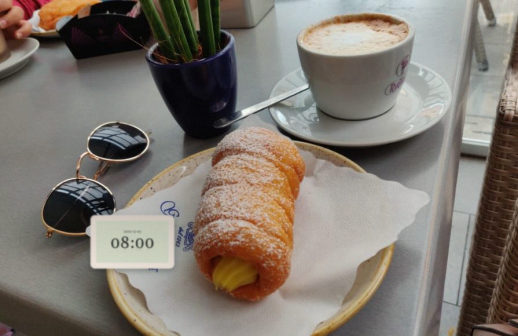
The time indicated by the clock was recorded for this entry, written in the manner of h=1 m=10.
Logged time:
h=8 m=0
